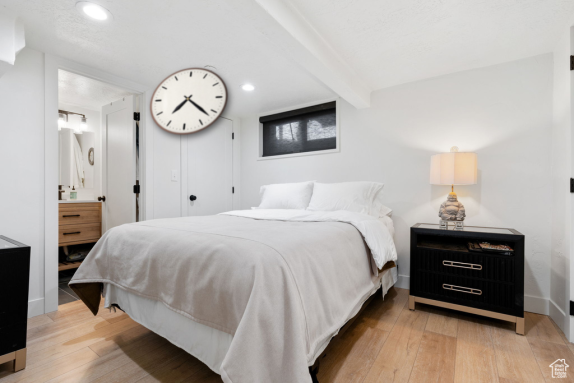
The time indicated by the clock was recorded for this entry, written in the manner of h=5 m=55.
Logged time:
h=7 m=22
